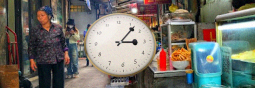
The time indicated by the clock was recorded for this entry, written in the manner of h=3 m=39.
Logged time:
h=3 m=7
